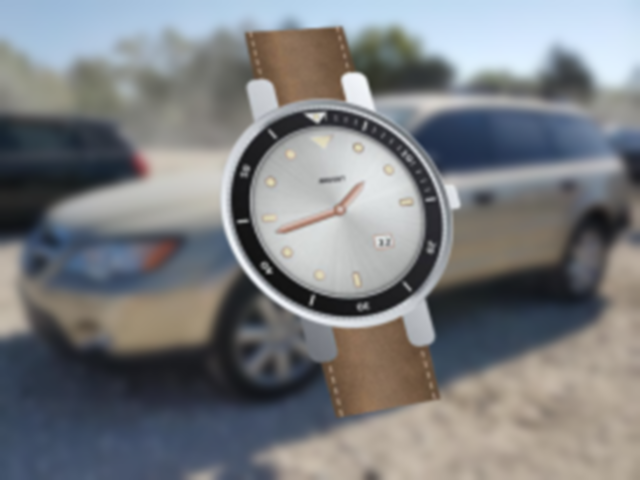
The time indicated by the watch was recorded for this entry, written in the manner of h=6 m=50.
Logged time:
h=1 m=43
